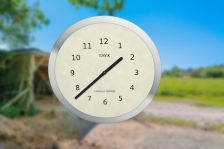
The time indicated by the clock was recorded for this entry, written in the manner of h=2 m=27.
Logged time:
h=1 m=38
